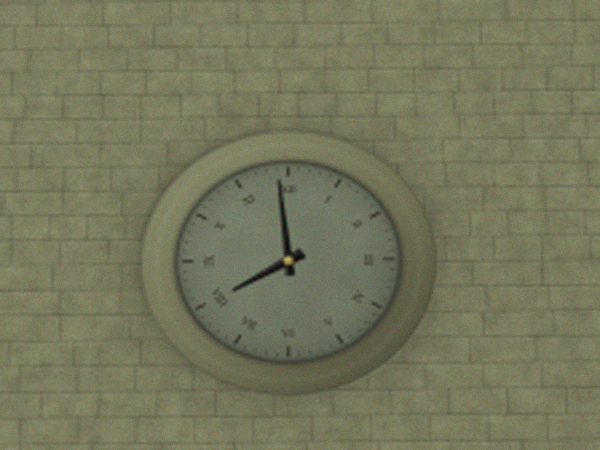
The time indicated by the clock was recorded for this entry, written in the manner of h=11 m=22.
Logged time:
h=7 m=59
